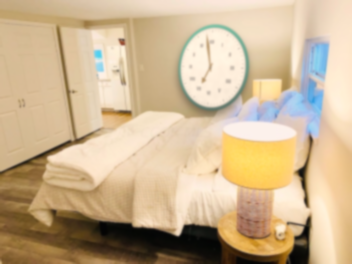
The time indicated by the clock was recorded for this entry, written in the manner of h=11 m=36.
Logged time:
h=6 m=58
